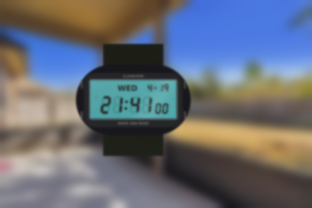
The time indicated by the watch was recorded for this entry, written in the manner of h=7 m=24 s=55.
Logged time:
h=21 m=41 s=0
